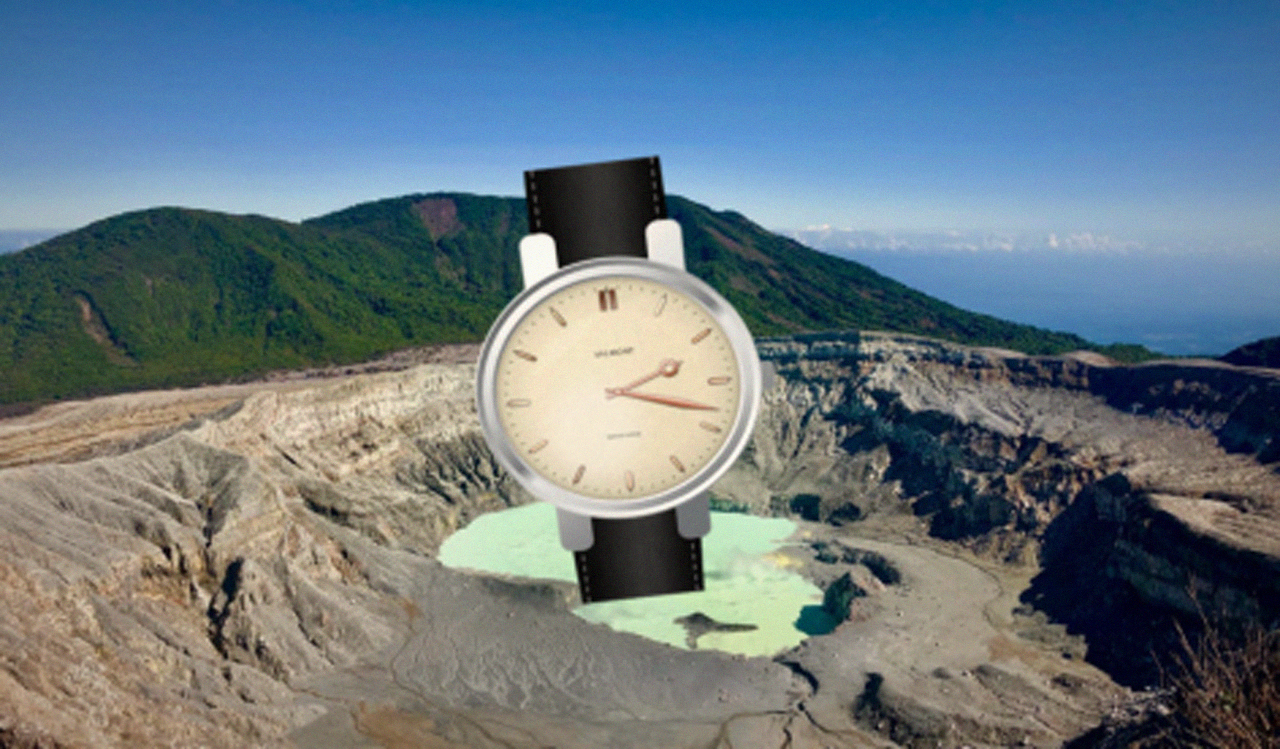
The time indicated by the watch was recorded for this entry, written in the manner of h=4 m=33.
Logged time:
h=2 m=18
